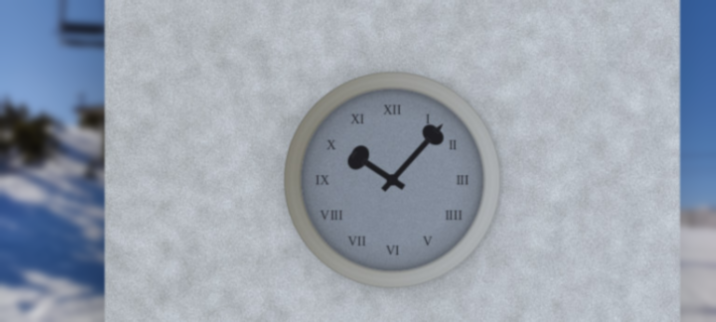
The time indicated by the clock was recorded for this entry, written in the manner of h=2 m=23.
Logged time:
h=10 m=7
